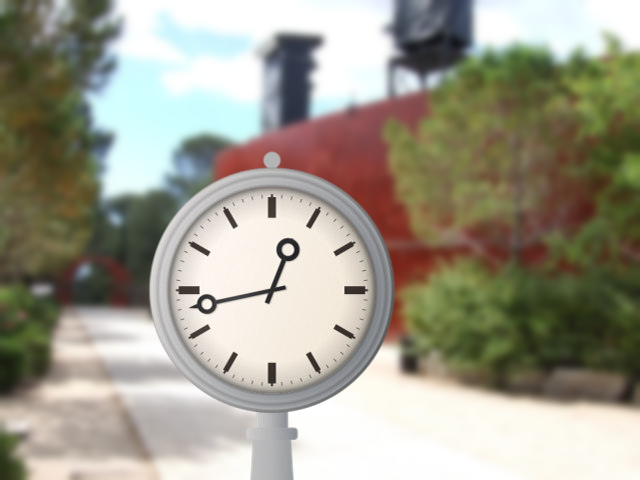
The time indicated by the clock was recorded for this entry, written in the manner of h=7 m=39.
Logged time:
h=12 m=43
